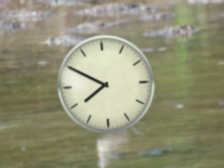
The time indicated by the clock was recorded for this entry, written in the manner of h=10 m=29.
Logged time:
h=7 m=50
